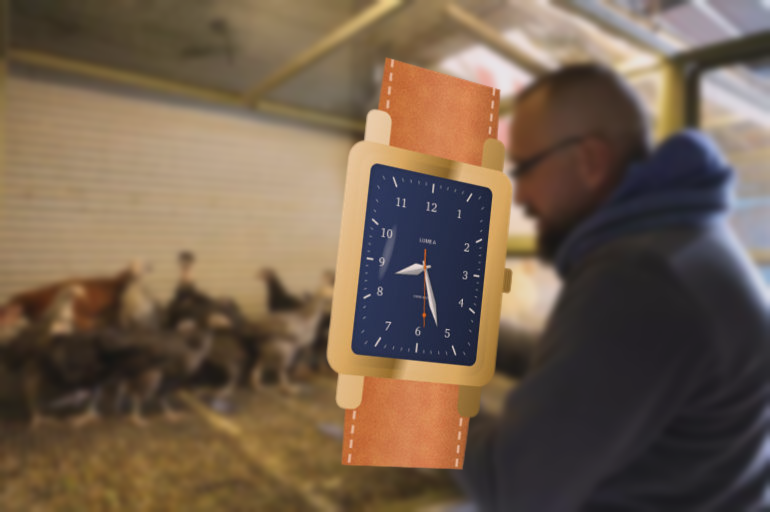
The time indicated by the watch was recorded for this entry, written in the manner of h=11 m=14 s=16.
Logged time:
h=8 m=26 s=29
